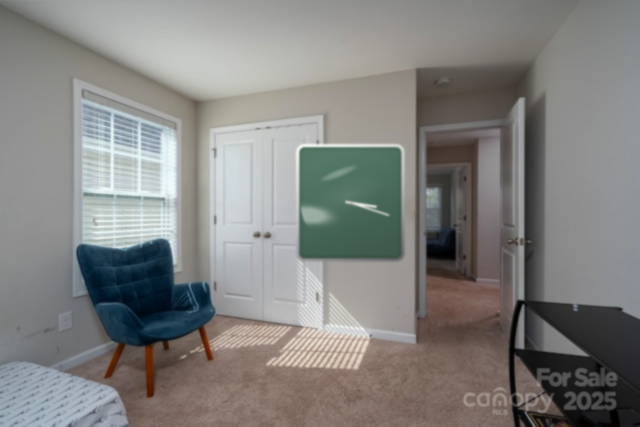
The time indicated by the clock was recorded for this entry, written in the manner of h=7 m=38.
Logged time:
h=3 m=18
